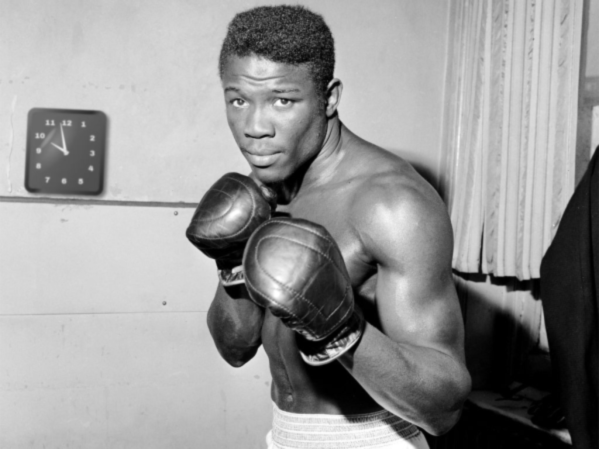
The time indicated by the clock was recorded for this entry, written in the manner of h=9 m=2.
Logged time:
h=9 m=58
